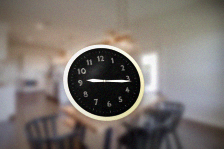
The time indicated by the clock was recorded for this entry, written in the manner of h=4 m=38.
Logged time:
h=9 m=16
